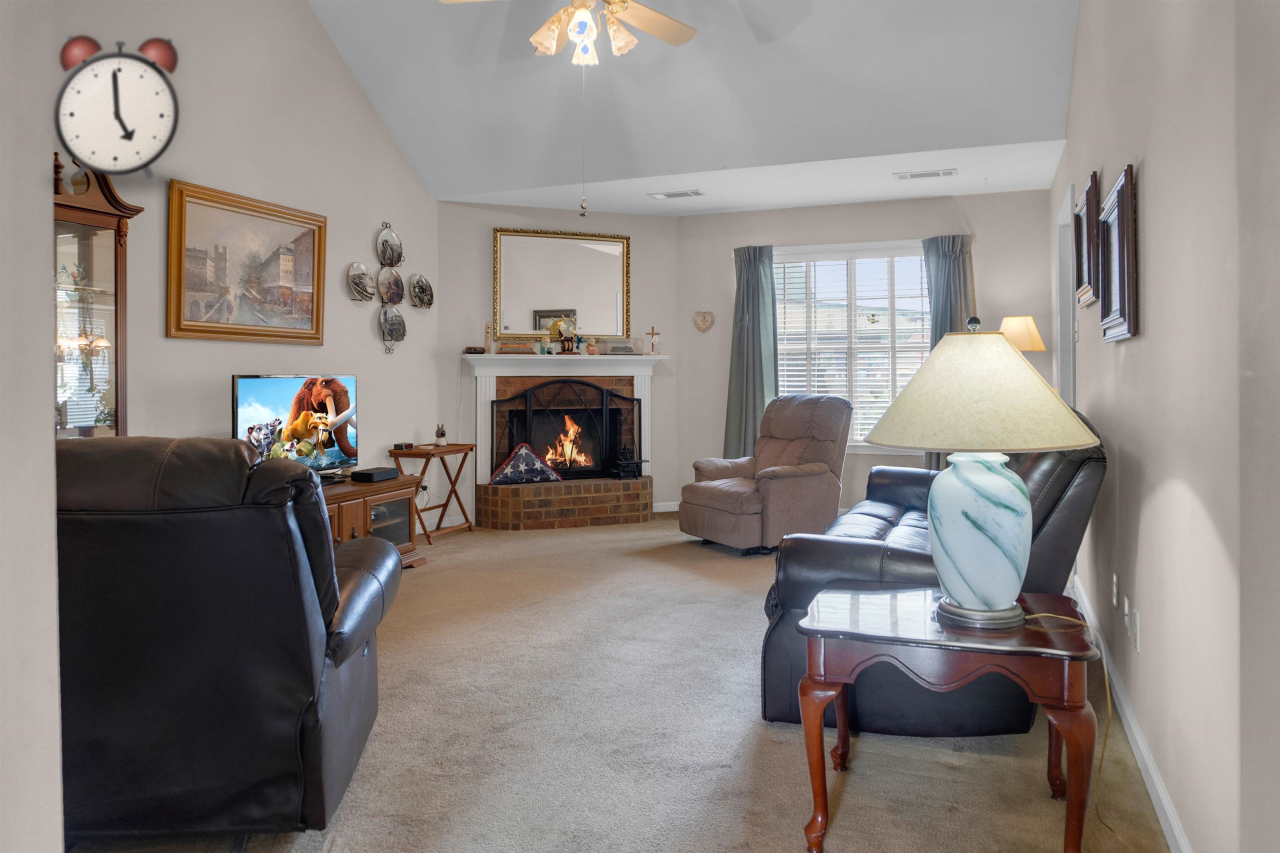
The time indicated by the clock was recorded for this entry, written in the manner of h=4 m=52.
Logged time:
h=4 m=59
